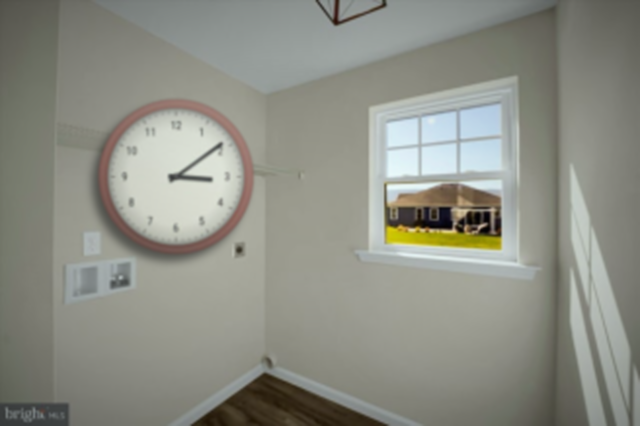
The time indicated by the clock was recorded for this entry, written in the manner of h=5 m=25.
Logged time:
h=3 m=9
